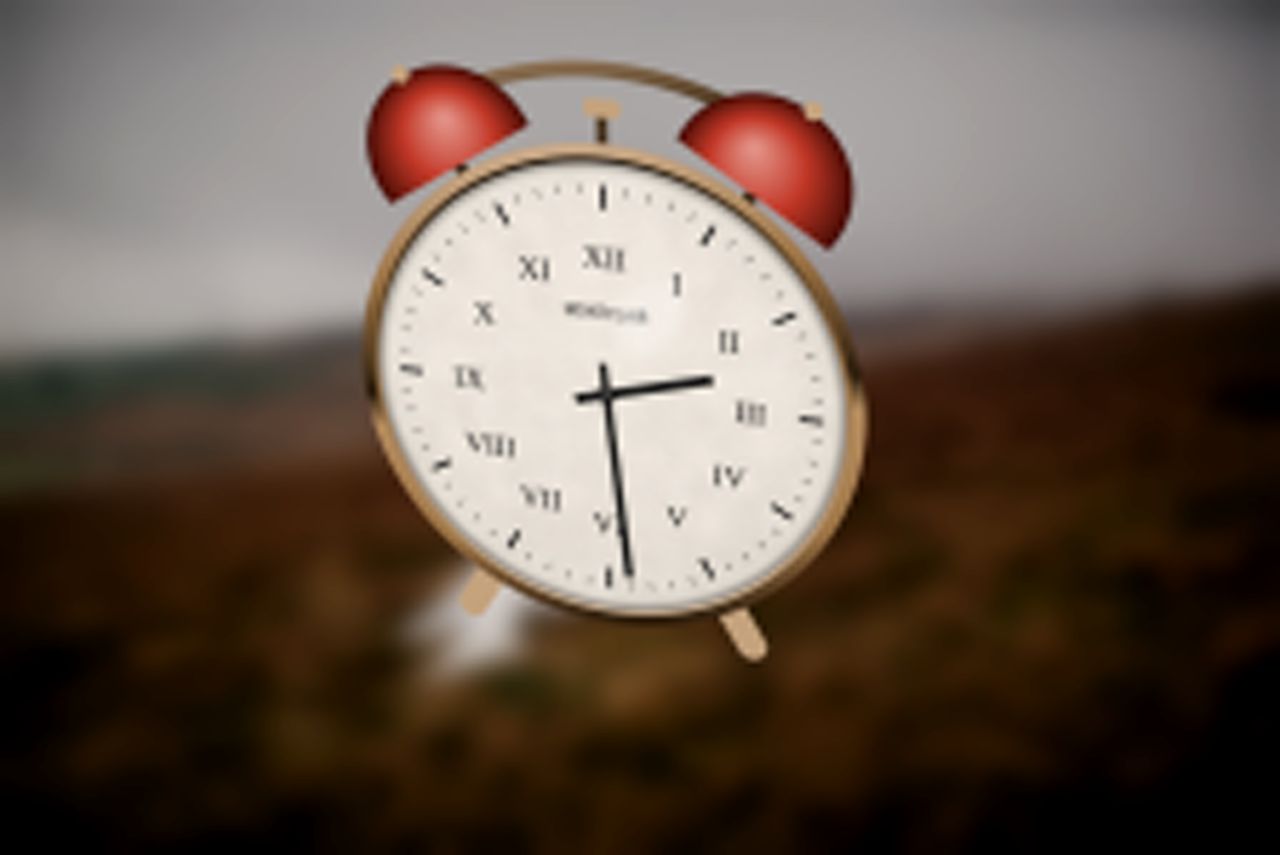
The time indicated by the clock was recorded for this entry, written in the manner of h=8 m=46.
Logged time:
h=2 m=29
